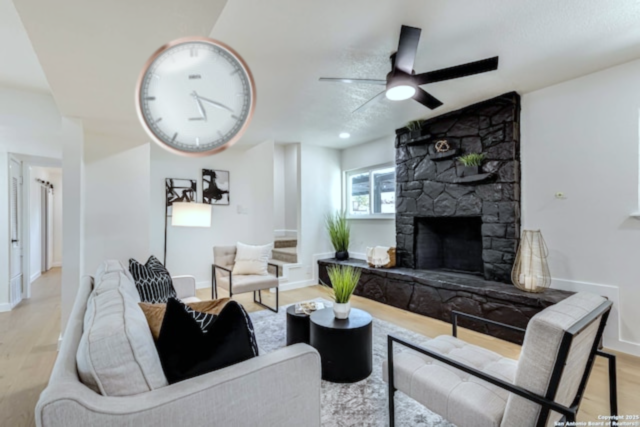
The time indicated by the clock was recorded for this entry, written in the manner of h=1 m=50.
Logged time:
h=5 m=19
